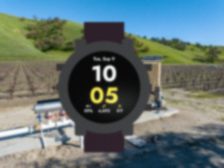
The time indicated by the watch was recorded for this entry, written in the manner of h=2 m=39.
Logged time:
h=10 m=5
